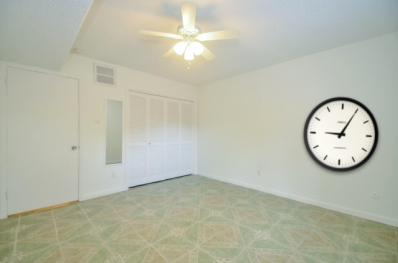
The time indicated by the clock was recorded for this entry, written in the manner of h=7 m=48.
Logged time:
h=9 m=5
